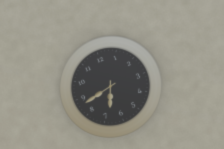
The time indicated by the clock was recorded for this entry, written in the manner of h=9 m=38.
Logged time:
h=6 m=43
